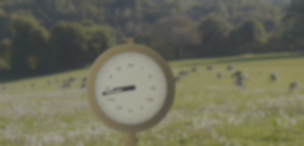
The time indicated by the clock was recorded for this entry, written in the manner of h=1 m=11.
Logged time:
h=8 m=43
